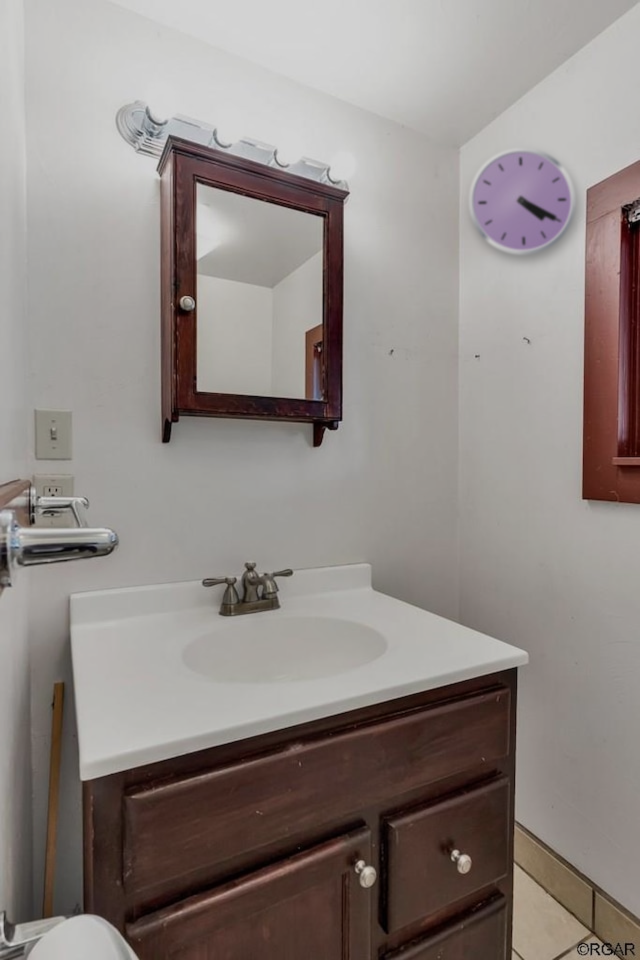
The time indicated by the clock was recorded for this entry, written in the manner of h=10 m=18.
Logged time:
h=4 m=20
